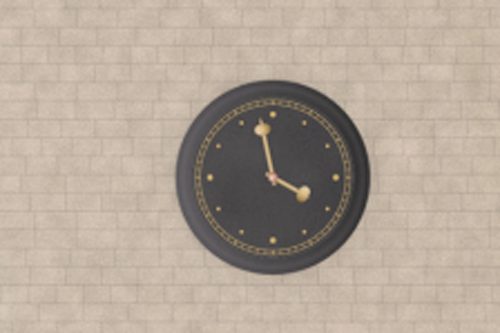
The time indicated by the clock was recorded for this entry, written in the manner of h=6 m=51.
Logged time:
h=3 m=58
